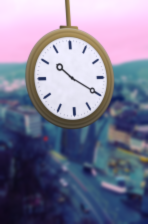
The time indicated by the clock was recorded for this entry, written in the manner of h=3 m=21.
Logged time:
h=10 m=20
